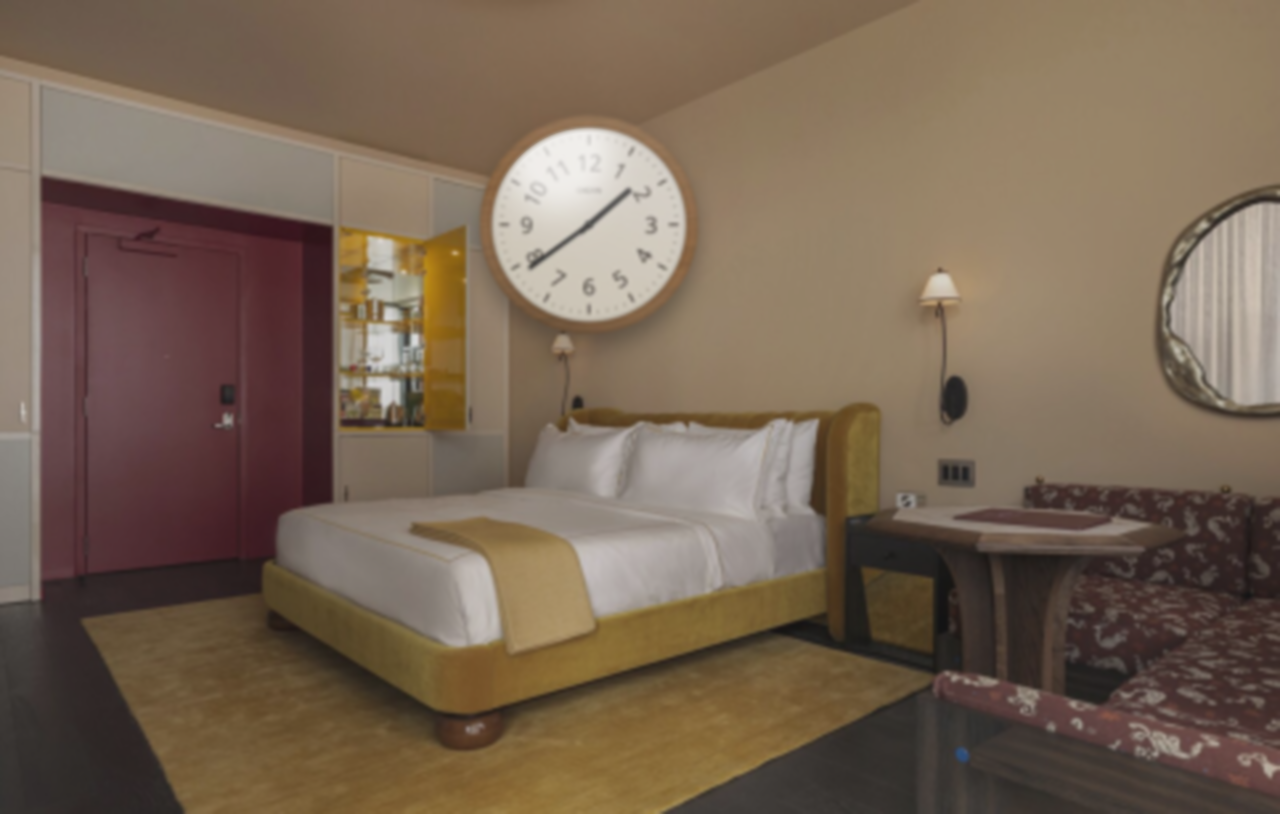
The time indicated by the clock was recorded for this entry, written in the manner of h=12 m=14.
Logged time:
h=1 m=39
